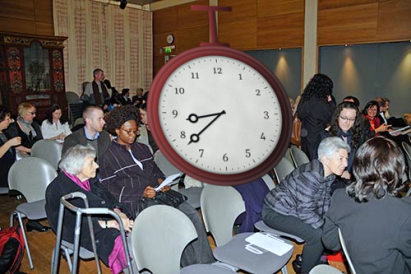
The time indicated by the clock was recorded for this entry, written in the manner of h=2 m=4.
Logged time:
h=8 m=38
